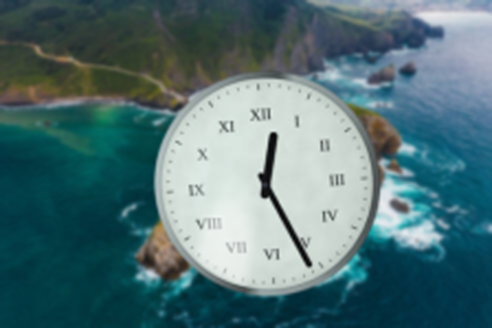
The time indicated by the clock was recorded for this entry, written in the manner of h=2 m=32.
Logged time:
h=12 m=26
